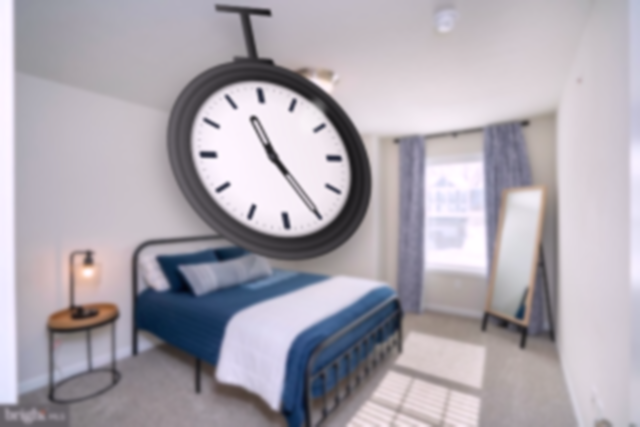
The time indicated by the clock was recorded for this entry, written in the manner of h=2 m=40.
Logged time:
h=11 m=25
